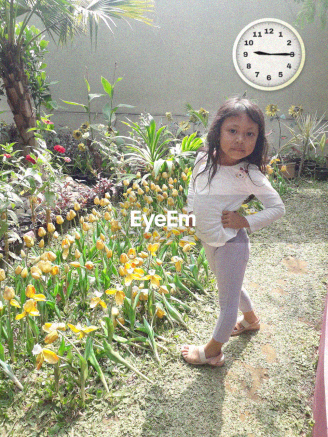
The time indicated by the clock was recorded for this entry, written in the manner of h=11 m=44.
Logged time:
h=9 m=15
